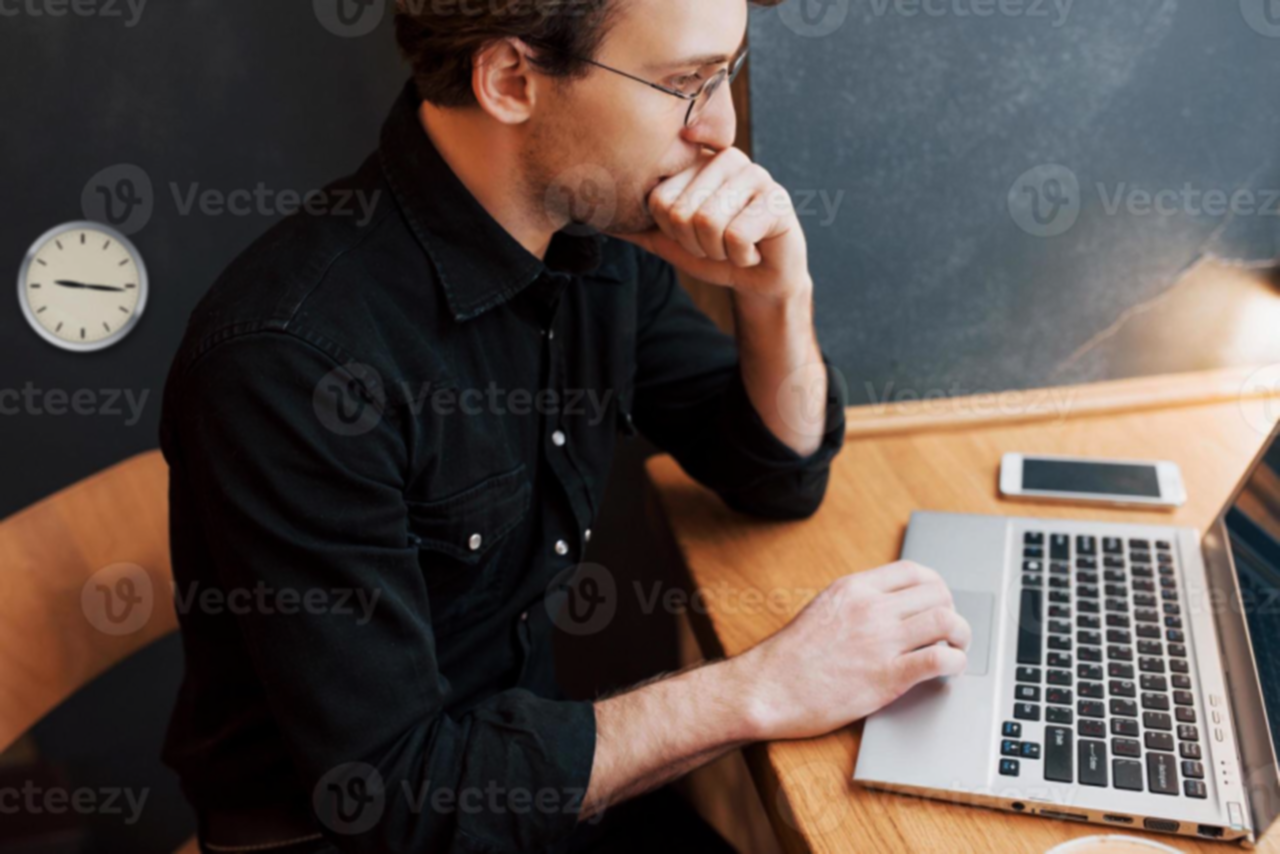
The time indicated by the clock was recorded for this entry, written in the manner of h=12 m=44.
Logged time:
h=9 m=16
